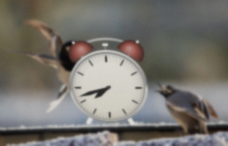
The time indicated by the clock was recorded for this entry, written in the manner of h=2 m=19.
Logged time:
h=7 m=42
